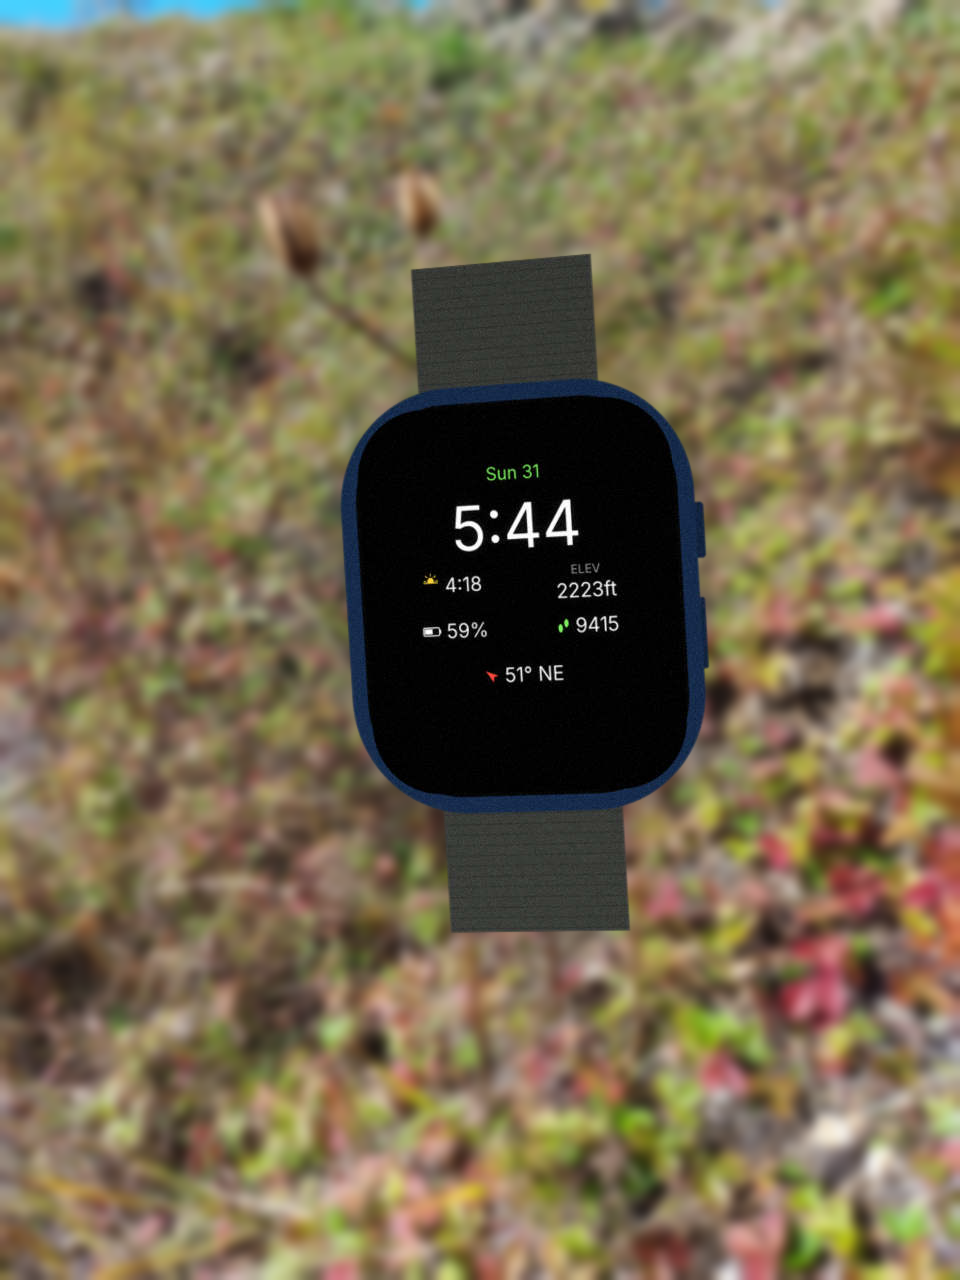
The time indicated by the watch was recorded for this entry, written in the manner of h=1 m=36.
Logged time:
h=5 m=44
